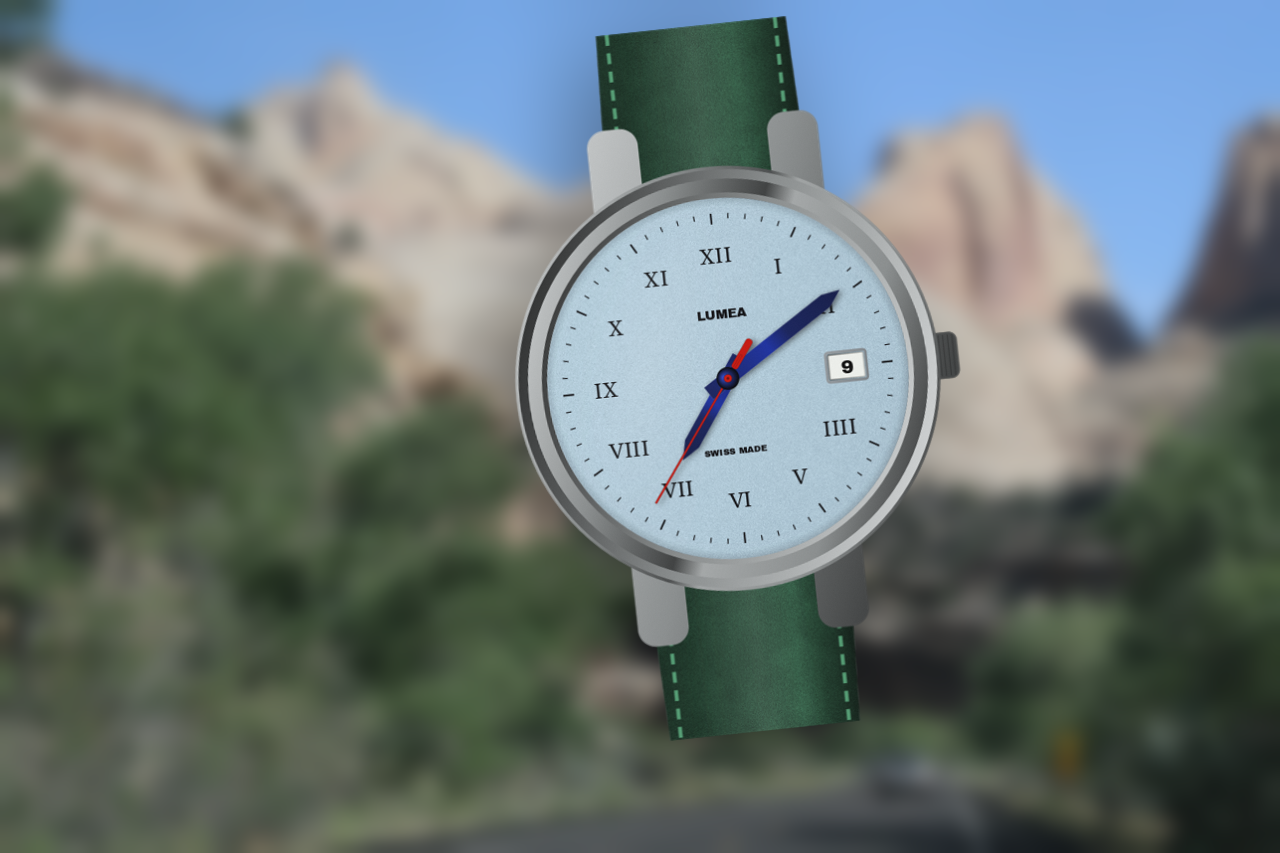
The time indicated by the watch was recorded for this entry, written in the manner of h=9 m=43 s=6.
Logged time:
h=7 m=9 s=36
